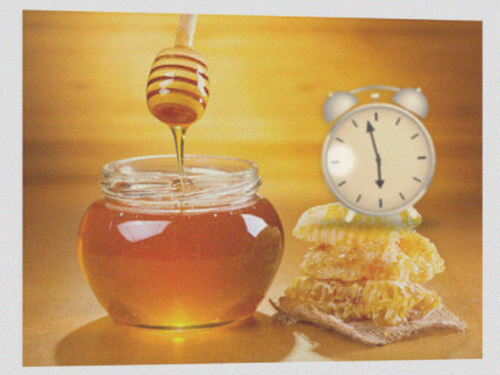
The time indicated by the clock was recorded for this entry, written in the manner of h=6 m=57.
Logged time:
h=5 m=58
